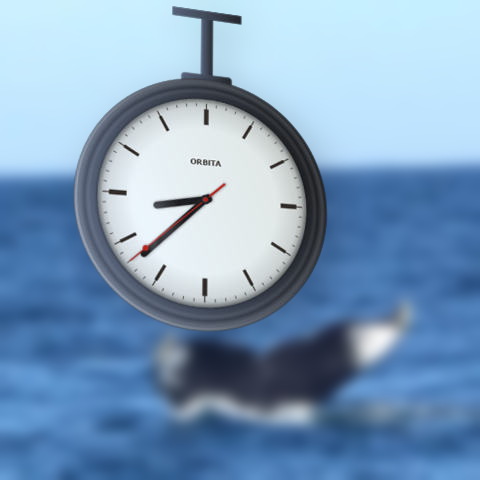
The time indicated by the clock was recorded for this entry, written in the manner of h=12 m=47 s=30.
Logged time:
h=8 m=37 s=38
